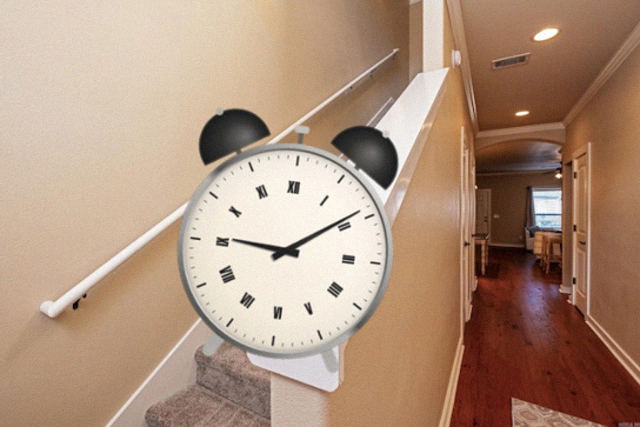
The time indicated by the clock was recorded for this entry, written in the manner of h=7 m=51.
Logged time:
h=9 m=9
